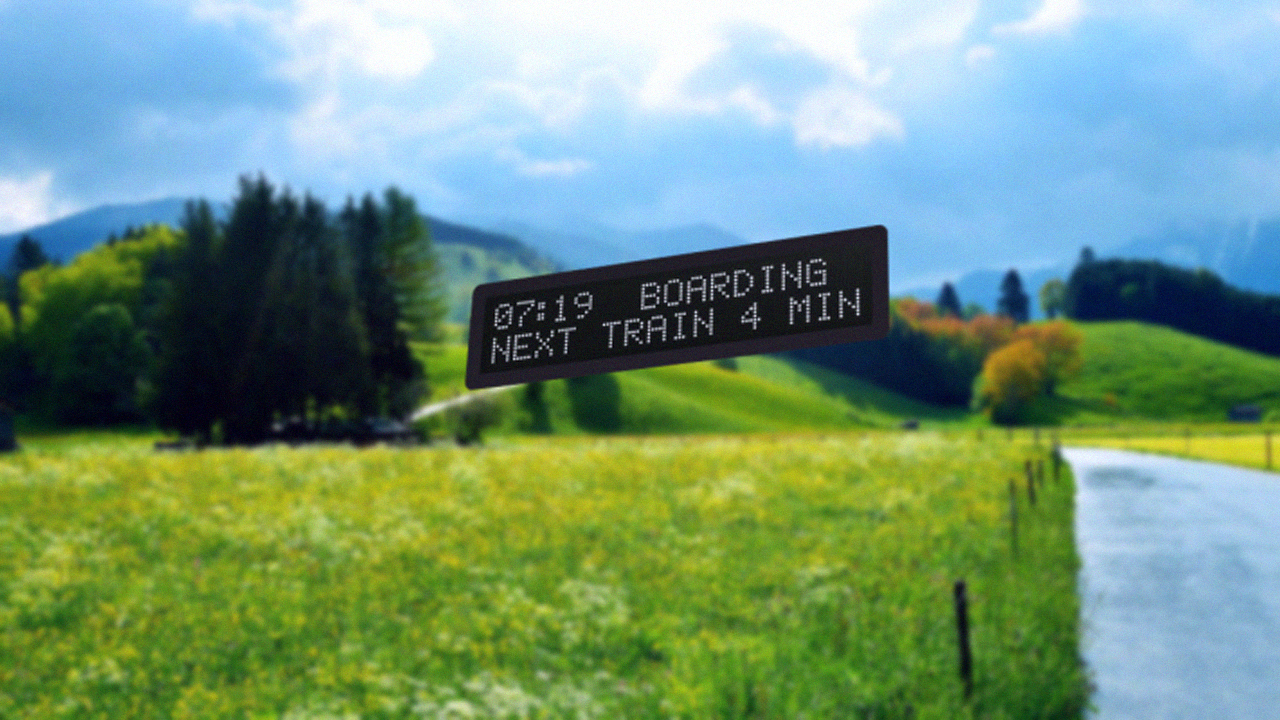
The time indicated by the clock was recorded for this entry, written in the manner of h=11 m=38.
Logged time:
h=7 m=19
